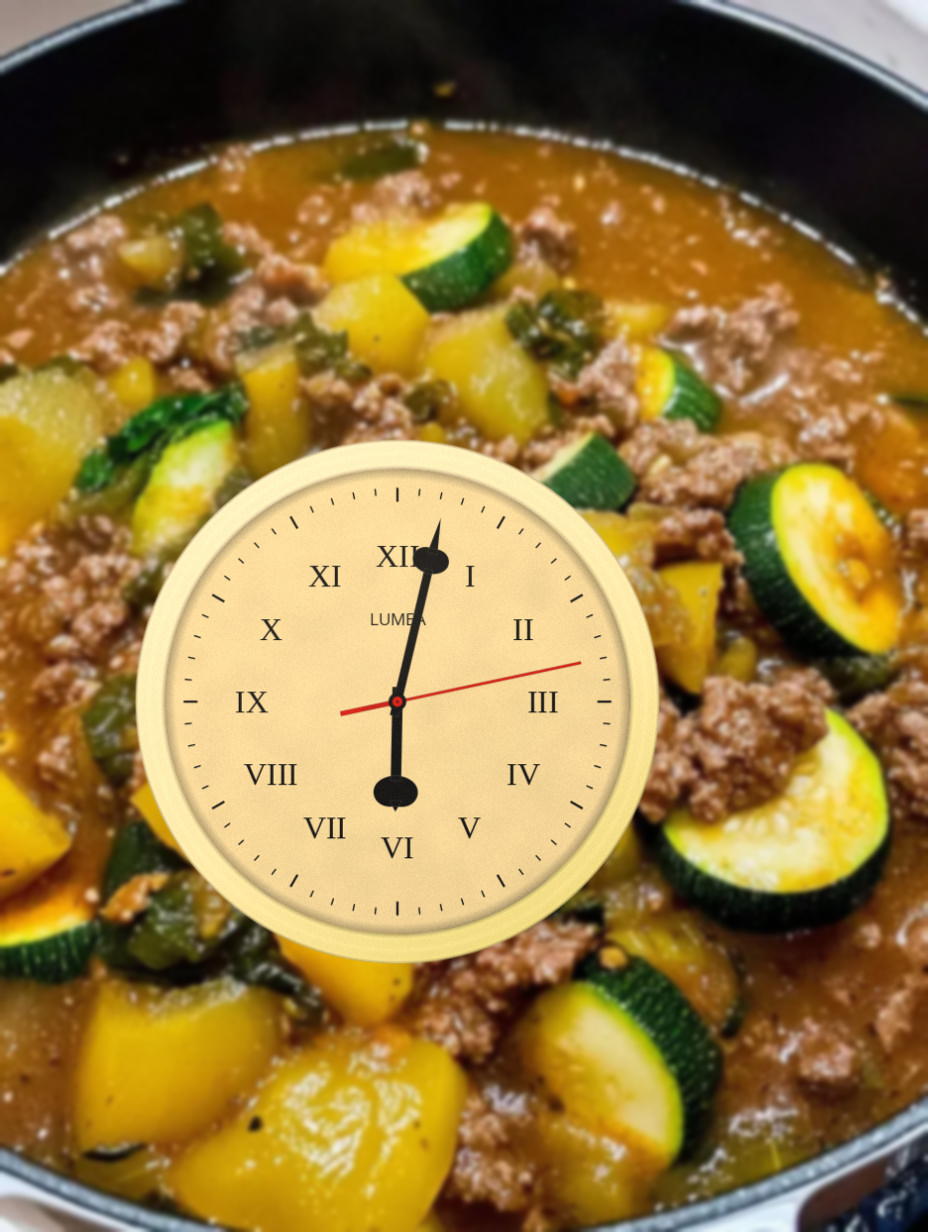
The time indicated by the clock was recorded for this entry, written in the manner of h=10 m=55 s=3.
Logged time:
h=6 m=2 s=13
